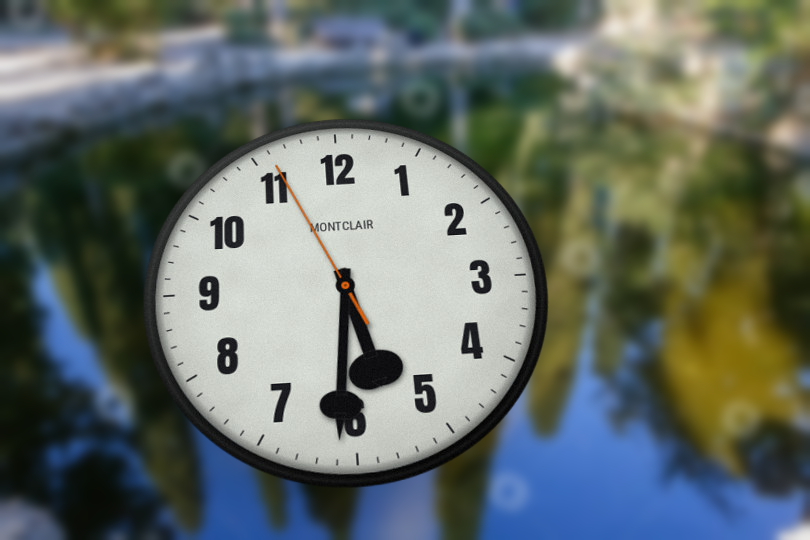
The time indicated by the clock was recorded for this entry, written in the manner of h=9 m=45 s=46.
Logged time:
h=5 m=30 s=56
